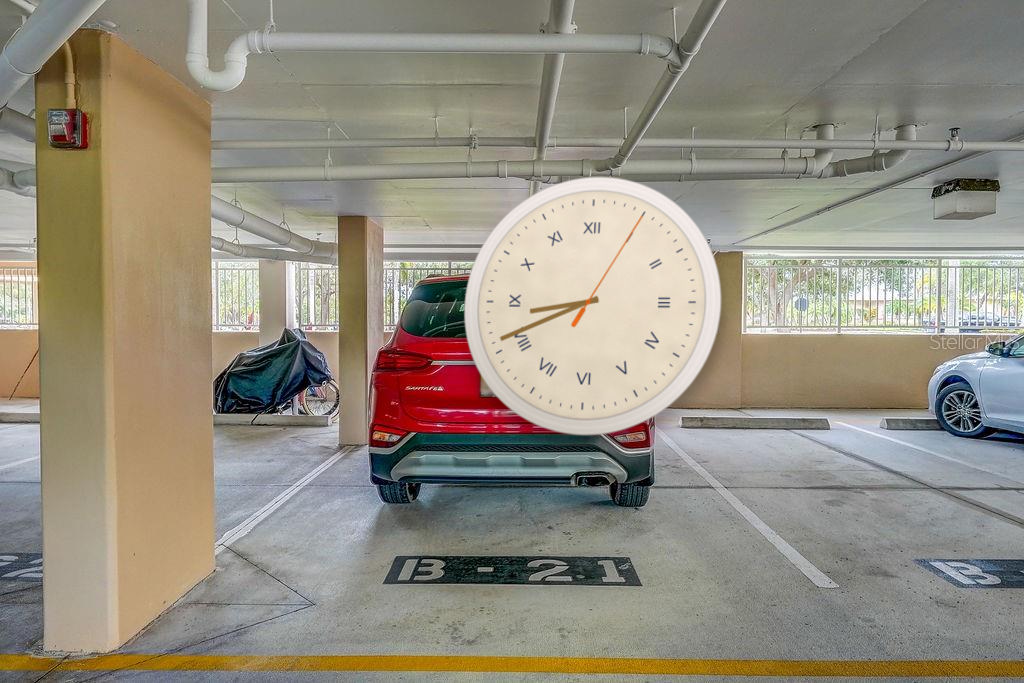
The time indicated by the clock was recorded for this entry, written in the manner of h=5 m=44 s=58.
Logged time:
h=8 m=41 s=5
